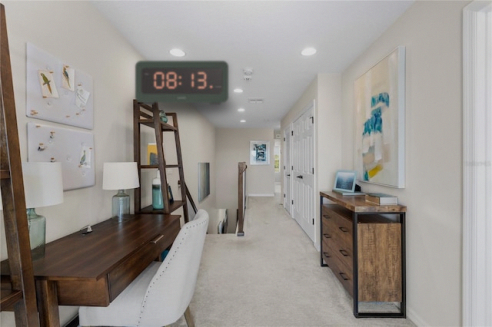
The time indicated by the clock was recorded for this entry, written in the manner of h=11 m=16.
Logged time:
h=8 m=13
